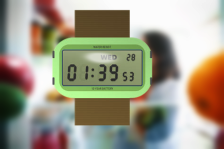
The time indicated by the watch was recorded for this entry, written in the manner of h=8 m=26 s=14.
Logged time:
h=1 m=39 s=53
